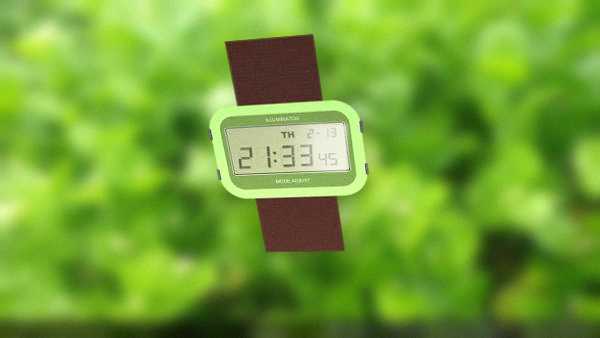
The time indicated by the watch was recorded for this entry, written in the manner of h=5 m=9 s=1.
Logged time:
h=21 m=33 s=45
